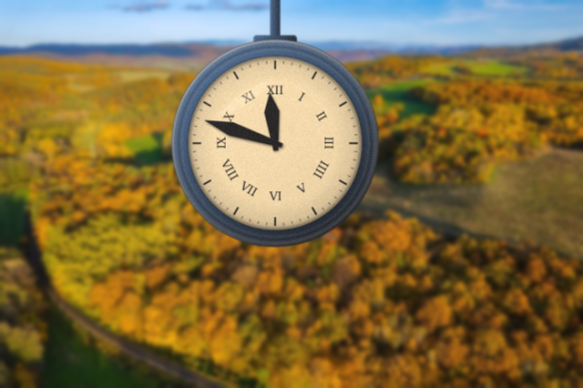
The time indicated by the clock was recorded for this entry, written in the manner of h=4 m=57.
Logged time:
h=11 m=48
